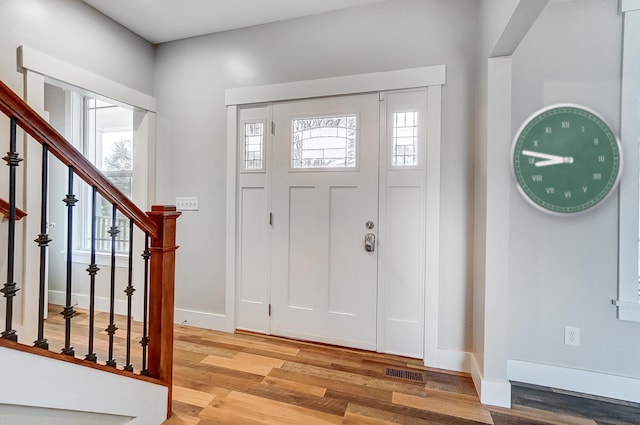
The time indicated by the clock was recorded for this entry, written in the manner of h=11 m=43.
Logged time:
h=8 m=47
